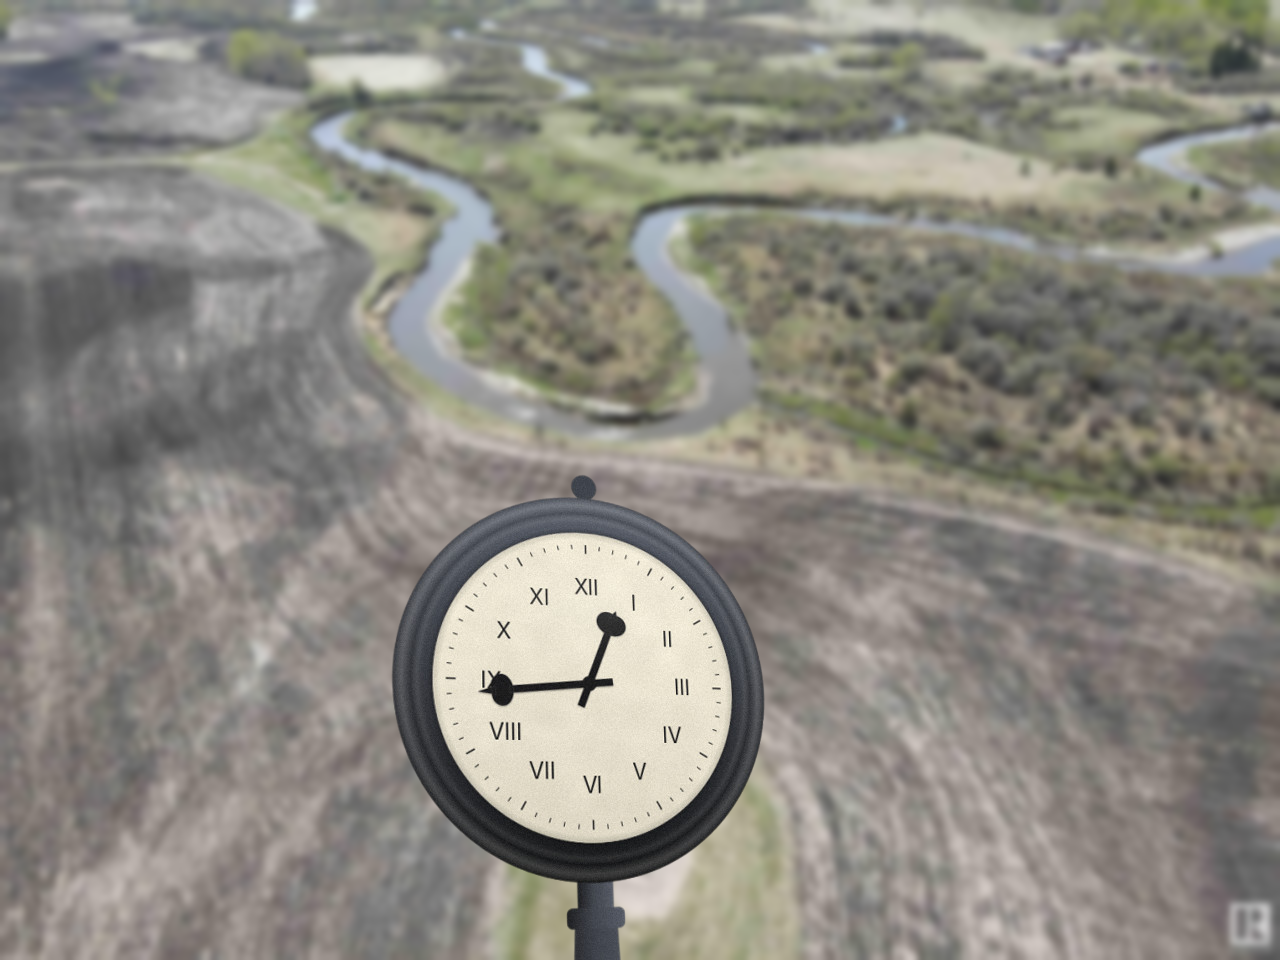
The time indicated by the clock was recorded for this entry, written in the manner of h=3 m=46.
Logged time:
h=12 m=44
